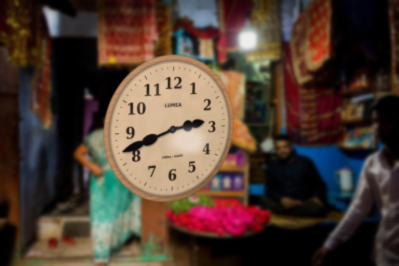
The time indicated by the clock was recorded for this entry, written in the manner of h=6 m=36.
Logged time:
h=2 m=42
